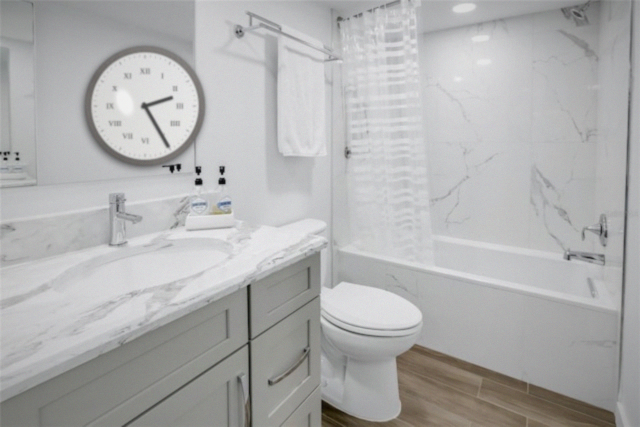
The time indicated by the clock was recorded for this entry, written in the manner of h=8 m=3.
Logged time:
h=2 m=25
